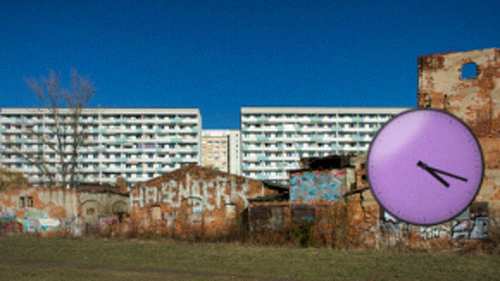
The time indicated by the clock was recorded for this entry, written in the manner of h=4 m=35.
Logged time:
h=4 m=18
